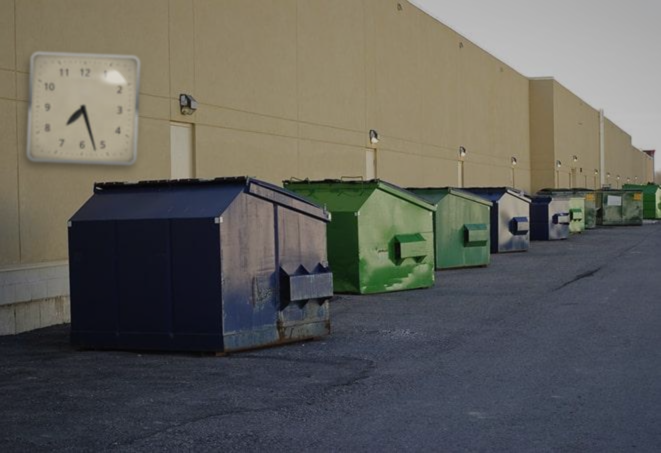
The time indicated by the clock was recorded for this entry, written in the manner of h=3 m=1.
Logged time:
h=7 m=27
